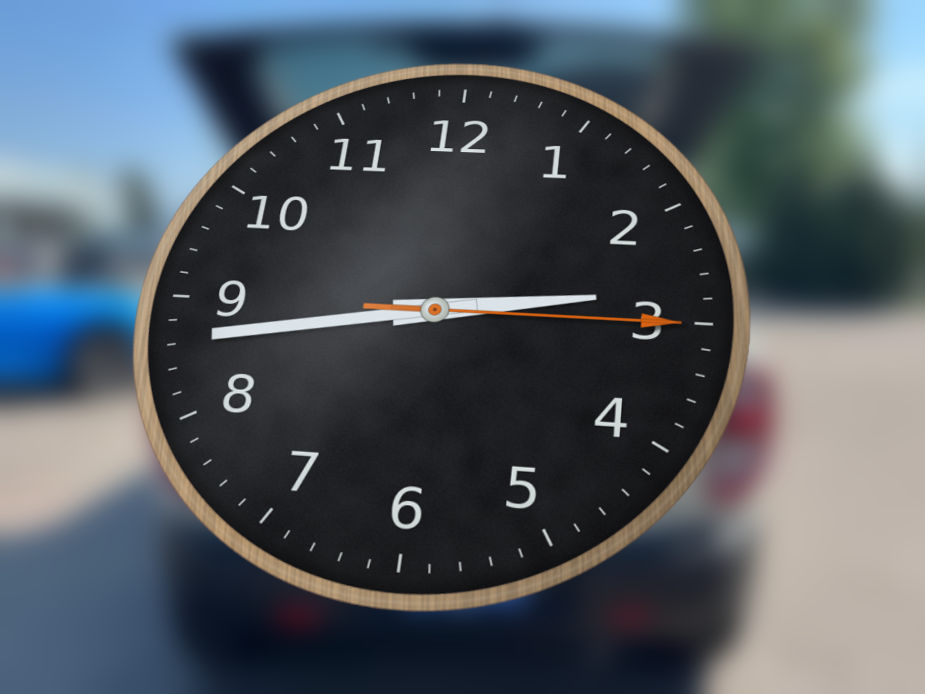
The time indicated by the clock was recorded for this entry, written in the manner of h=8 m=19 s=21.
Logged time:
h=2 m=43 s=15
